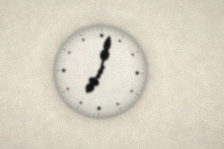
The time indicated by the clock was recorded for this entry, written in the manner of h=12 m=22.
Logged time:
h=7 m=2
